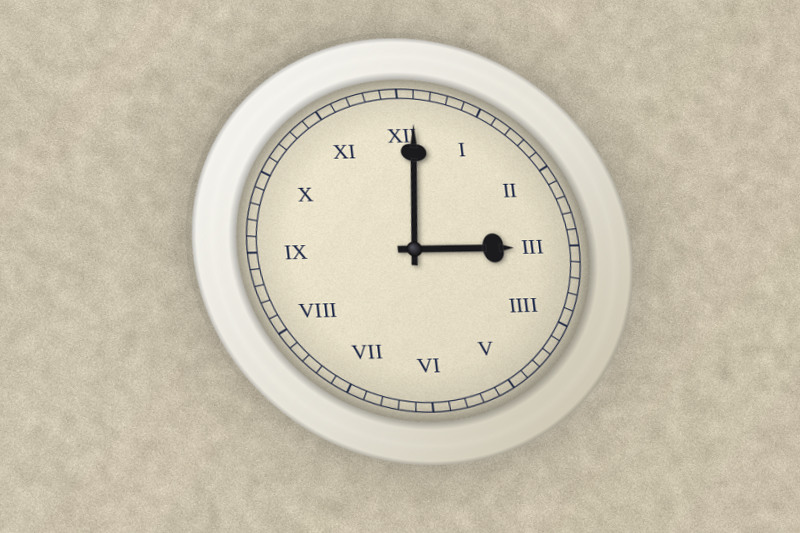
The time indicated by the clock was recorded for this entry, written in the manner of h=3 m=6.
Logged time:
h=3 m=1
